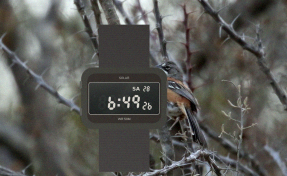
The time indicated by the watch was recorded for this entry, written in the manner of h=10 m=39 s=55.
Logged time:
h=6 m=49 s=26
